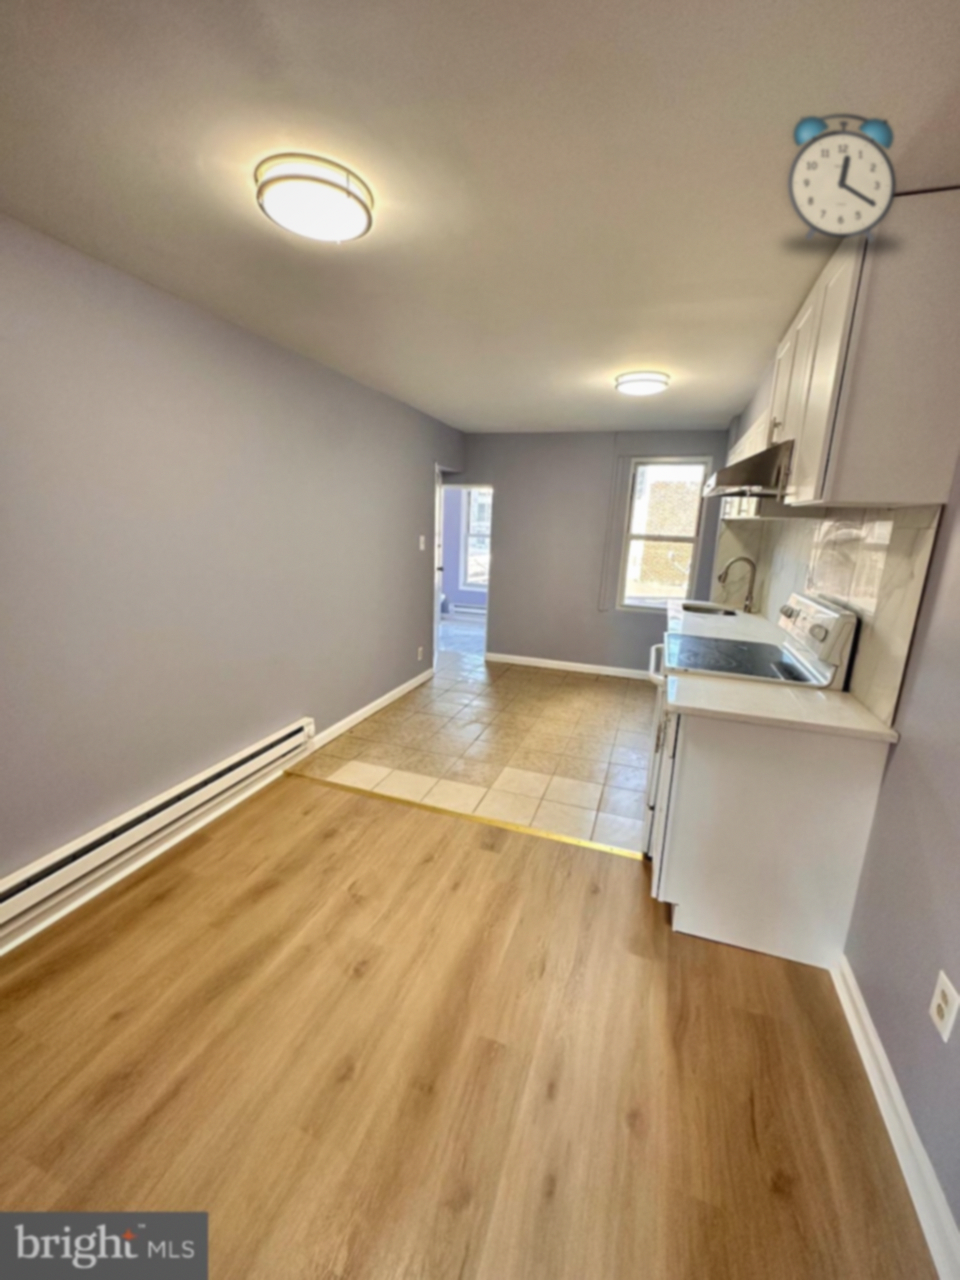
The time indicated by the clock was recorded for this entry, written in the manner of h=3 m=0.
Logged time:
h=12 m=20
